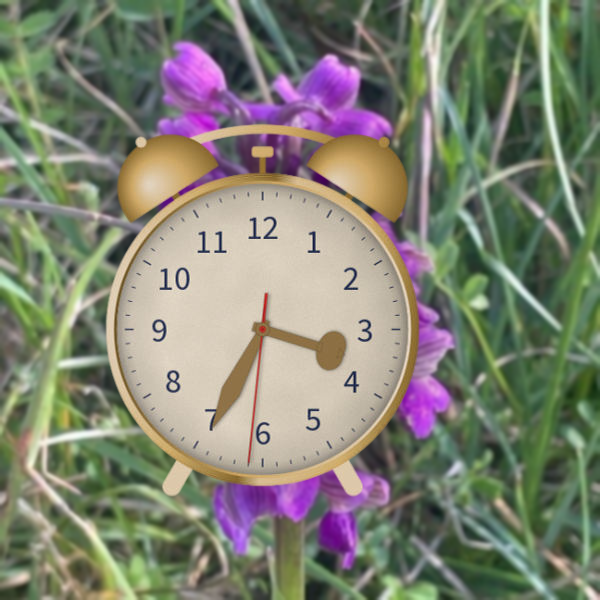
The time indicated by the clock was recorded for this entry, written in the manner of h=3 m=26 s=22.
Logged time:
h=3 m=34 s=31
